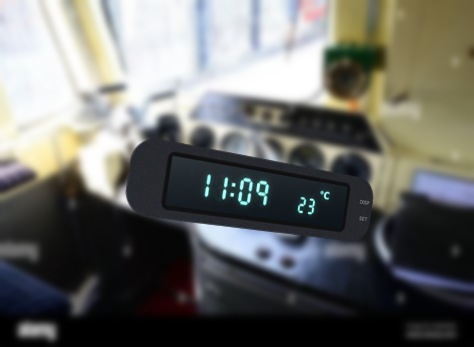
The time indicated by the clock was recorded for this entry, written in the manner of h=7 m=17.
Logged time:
h=11 m=9
